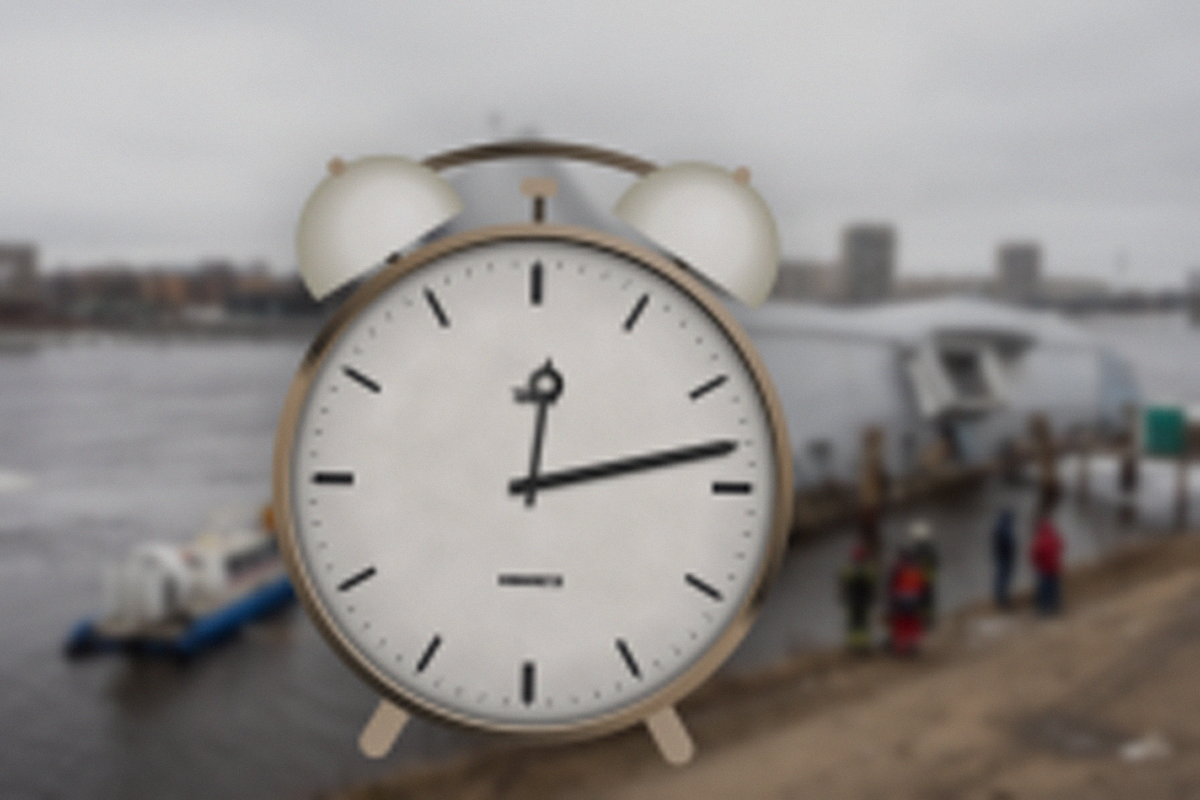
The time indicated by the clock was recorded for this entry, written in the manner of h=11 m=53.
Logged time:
h=12 m=13
